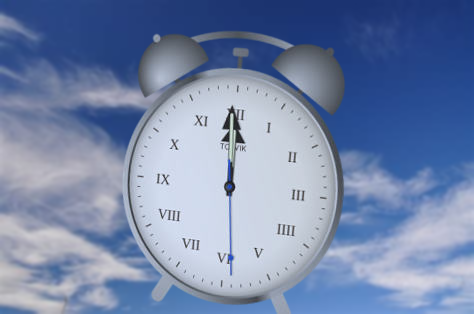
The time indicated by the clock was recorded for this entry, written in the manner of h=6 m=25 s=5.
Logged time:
h=11 m=59 s=29
